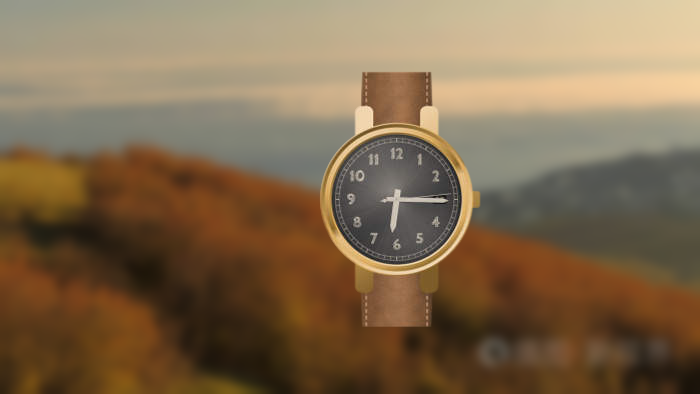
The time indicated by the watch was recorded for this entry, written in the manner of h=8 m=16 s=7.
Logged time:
h=6 m=15 s=14
